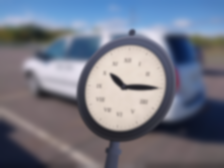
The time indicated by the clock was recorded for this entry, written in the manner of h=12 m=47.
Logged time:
h=10 m=15
